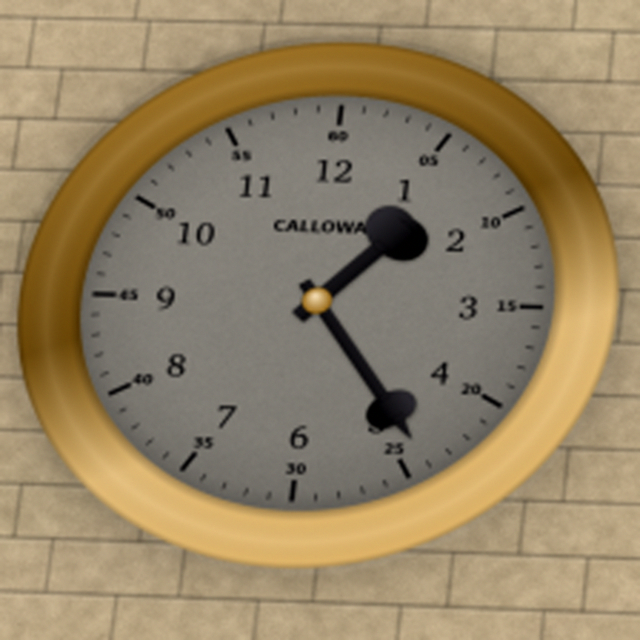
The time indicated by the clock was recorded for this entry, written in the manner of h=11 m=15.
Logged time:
h=1 m=24
